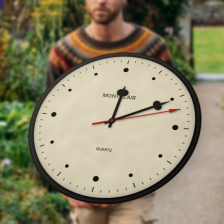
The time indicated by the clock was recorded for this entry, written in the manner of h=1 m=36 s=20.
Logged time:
h=12 m=10 s=12
